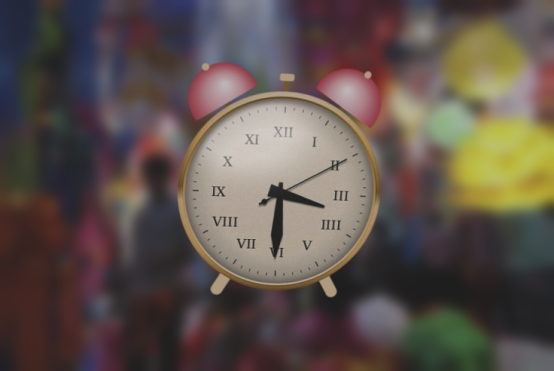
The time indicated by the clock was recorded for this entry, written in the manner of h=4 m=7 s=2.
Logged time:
h=3 m=30 s=10
